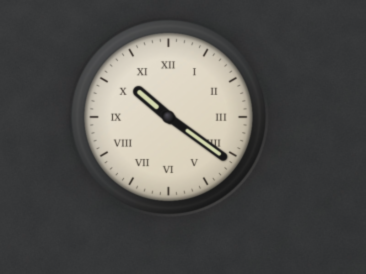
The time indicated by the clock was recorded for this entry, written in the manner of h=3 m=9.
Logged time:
h=10 m=21
